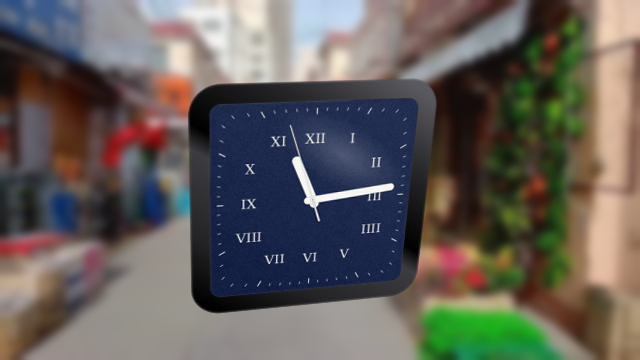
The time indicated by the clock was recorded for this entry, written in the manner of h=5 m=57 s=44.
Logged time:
h=11 m=13 s=57
